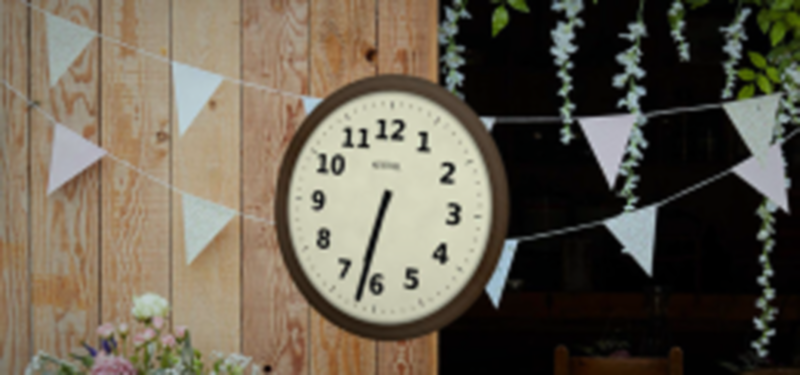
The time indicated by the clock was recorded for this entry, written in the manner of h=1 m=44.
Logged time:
h=6 m=32
